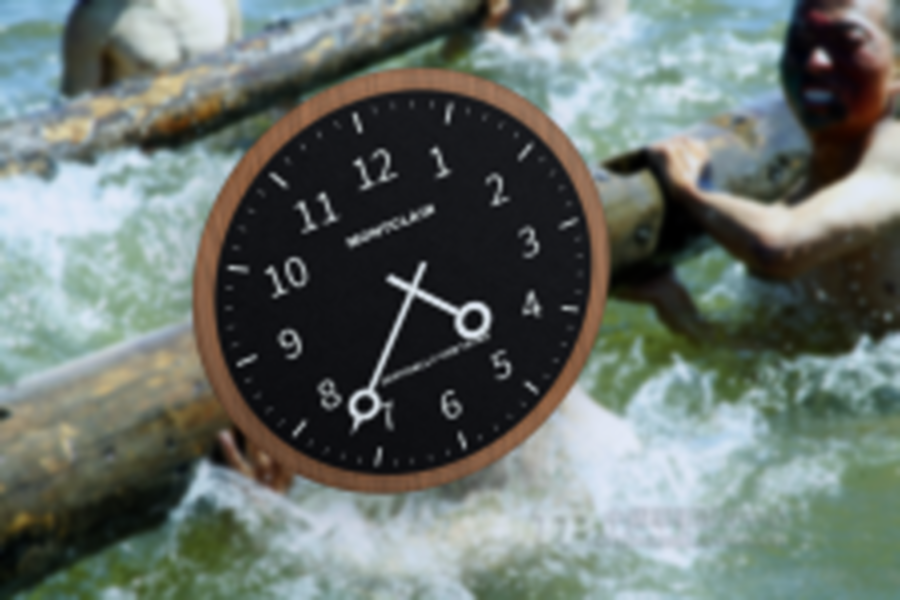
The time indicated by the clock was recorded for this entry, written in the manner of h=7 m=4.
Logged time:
h=4 m=37
